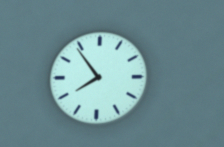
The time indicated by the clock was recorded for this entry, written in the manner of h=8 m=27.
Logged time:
h=7 m=54
